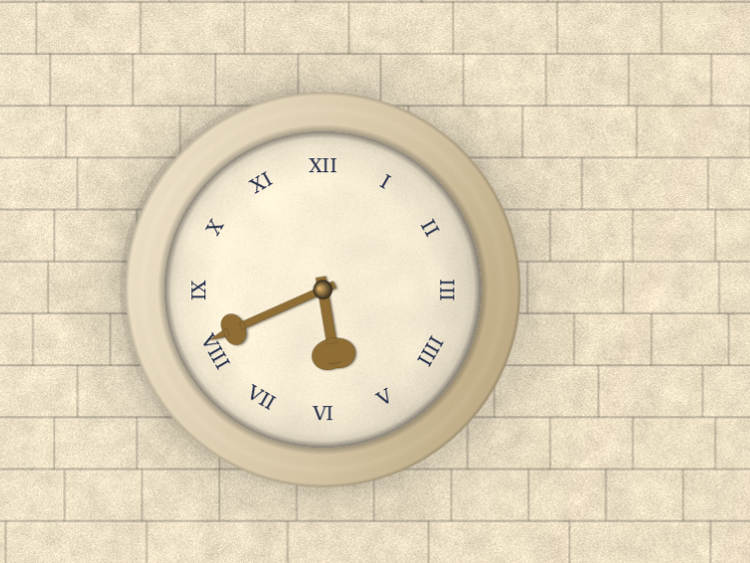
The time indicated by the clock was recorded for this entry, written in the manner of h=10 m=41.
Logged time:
h=5 m=41
